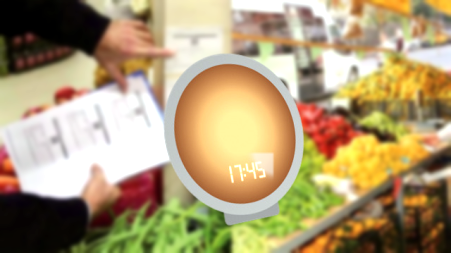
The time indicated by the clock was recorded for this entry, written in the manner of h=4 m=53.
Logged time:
h=17 m=45
